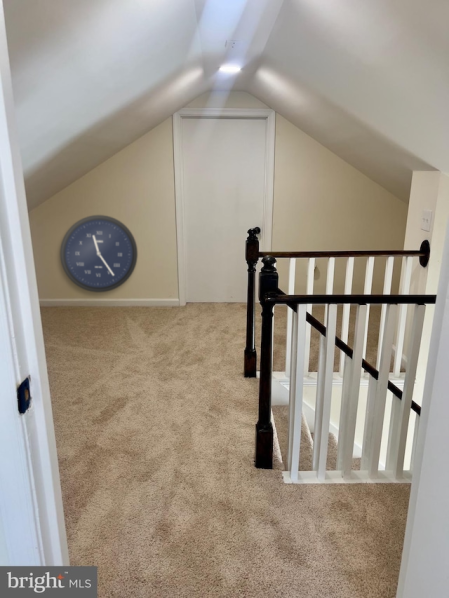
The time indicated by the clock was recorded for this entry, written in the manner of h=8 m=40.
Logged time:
h=11 m=24
